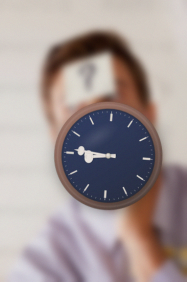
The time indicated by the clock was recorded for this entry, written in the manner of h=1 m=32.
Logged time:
h=8 m=46
